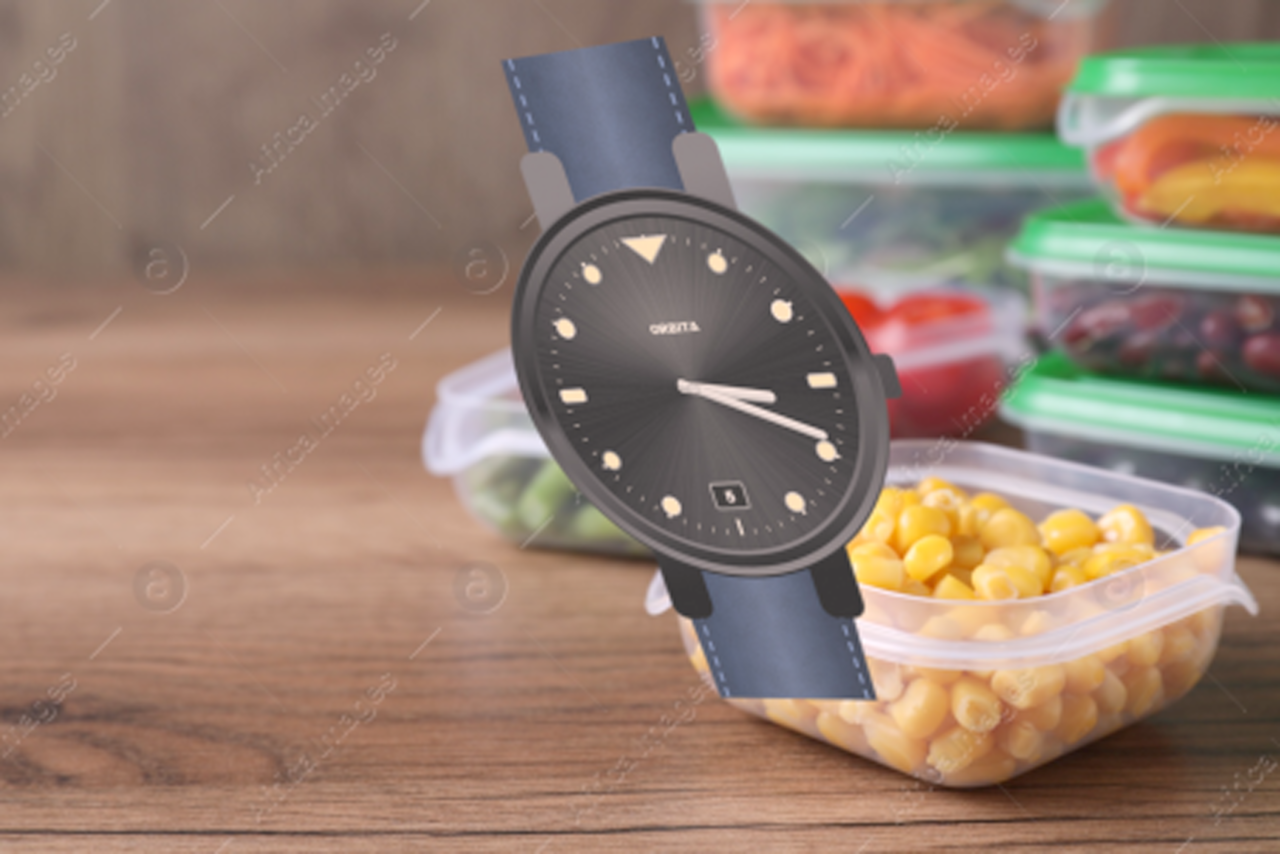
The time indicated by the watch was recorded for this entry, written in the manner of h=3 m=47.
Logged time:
h=3 m=19
